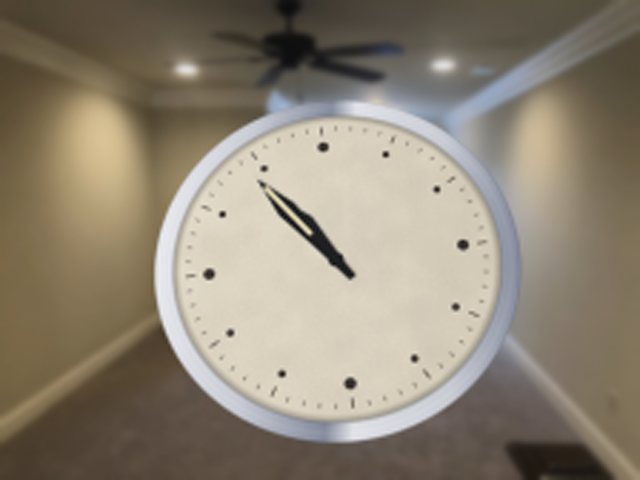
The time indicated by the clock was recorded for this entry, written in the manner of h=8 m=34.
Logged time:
h=10 m=54
